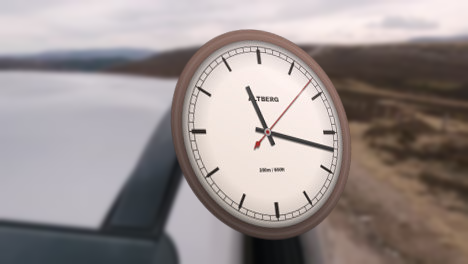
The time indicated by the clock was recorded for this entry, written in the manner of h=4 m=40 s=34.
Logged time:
h=11 m=17 s=8
